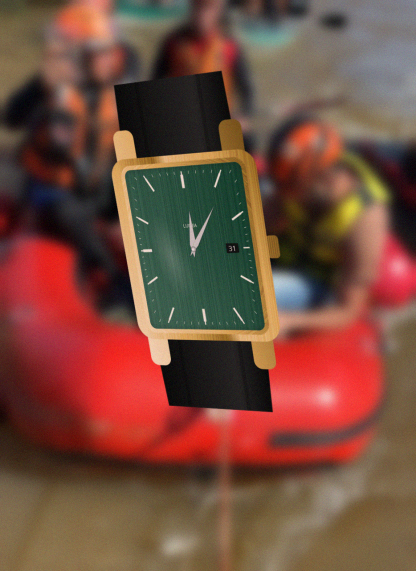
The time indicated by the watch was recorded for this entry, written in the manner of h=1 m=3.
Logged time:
h=12 m=6
